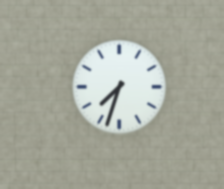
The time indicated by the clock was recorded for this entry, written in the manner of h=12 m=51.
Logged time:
h=7 m=33
